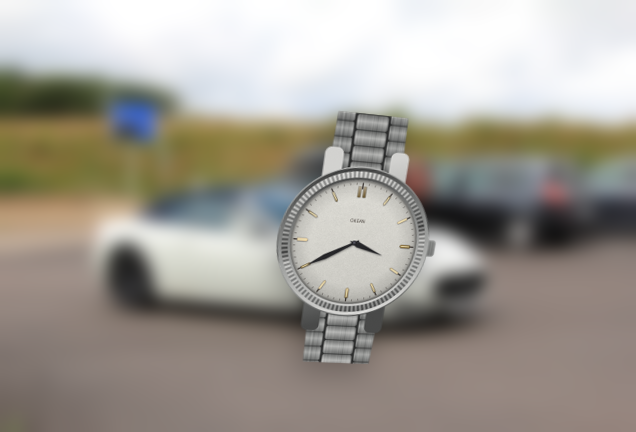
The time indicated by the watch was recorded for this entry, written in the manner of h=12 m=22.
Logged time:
h=3 m=40
